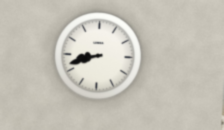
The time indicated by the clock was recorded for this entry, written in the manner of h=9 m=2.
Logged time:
h=8 m=42
